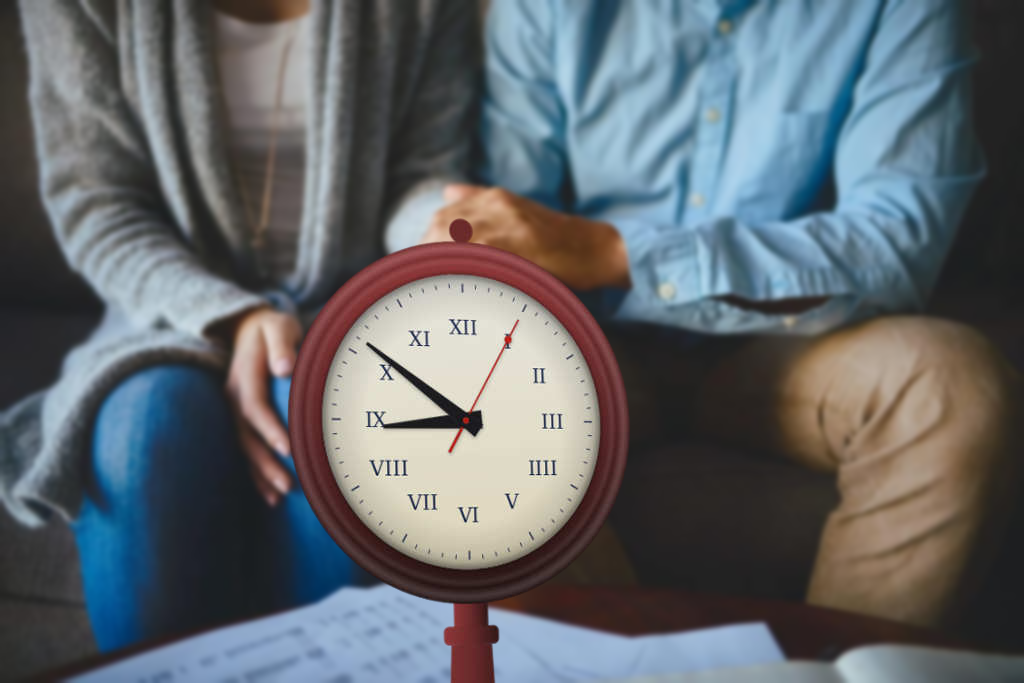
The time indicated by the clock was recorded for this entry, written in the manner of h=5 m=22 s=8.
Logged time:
h=8 m=51 s=5
